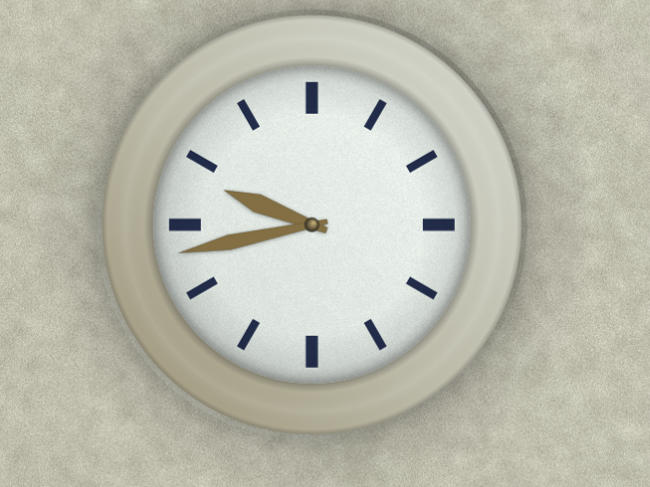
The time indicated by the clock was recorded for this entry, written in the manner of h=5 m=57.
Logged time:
h=9 m=43
